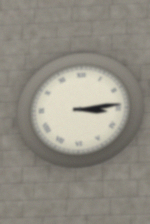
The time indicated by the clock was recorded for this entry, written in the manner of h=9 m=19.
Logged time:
h=3 m=14
